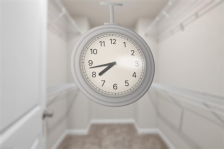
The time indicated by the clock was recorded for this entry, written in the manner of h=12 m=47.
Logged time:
h=7 m=43
